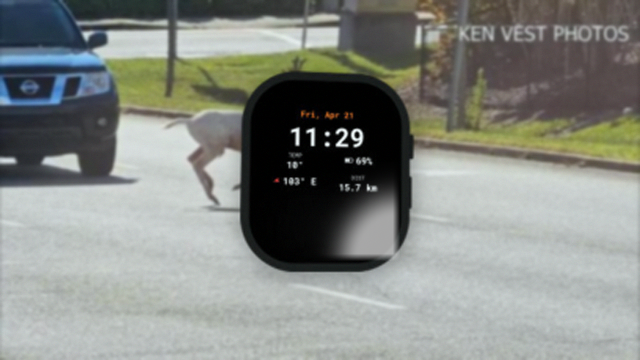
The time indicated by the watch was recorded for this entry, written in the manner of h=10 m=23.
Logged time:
h=11 m=29
